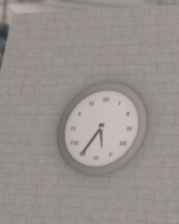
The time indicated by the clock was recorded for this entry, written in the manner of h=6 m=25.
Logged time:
h=5 m=35
